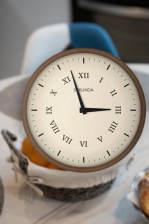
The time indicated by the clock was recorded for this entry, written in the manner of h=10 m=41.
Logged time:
h=2 m=57
